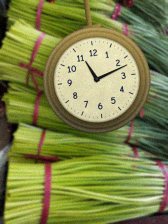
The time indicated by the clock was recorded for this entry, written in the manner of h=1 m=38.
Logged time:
h=11 m=12
